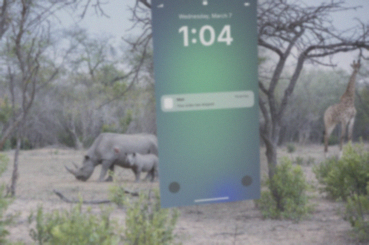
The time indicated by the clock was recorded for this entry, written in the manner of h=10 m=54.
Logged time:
h=1 m=4
